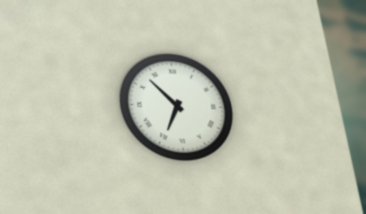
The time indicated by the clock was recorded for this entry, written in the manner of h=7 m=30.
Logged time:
h=6 m=53
